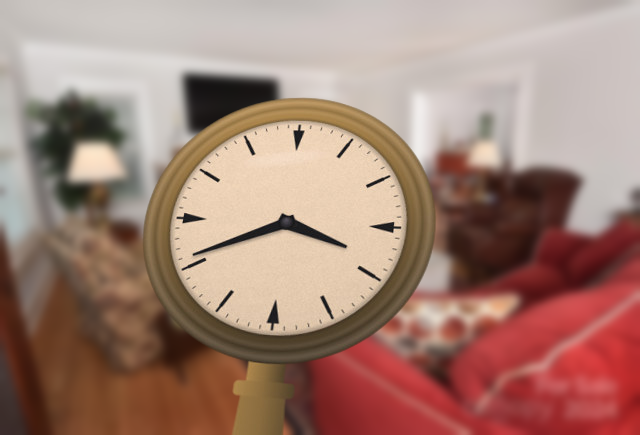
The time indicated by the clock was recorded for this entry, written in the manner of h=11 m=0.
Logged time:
h=3 m=41
